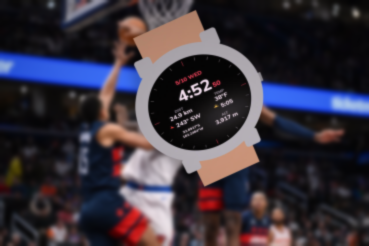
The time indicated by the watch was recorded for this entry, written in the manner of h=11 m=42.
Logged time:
h=4 m=52
